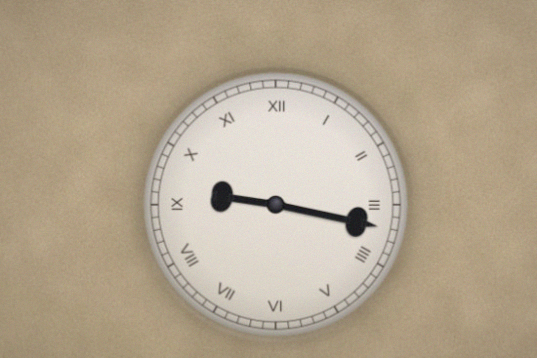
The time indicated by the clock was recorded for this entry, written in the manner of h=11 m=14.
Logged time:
h=9 m=17
